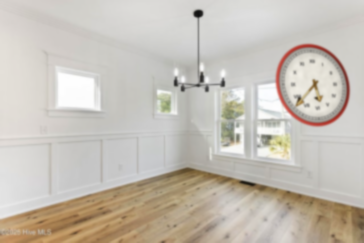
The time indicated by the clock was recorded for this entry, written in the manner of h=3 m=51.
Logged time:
h=5 m=38
